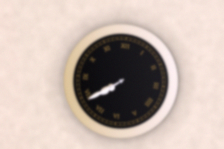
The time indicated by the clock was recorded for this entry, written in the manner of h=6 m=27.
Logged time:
h=7 m=39
